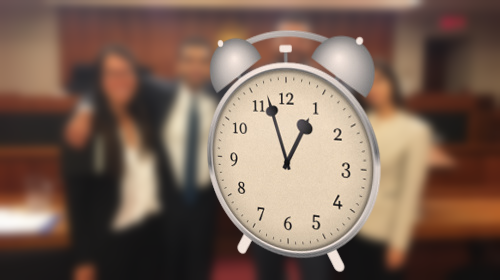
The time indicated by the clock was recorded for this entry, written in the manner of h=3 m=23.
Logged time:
h=12 m=57
